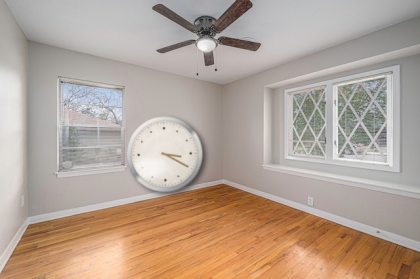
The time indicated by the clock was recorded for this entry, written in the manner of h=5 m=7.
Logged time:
h=3 m=20
